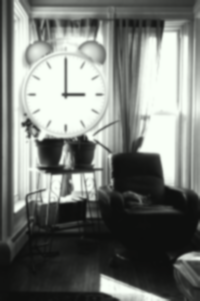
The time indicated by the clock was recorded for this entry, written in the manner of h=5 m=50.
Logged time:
h=3 m=0
